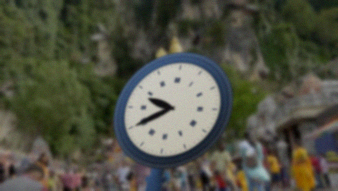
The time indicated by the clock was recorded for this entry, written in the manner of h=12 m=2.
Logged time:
h=9 m=40
